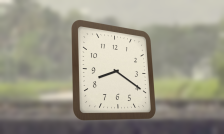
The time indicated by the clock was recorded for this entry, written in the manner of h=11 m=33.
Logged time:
h=8 m=20
